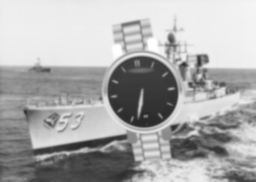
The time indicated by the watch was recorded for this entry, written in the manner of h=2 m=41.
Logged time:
h=6 m=33
